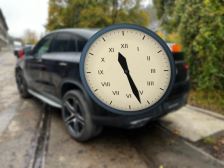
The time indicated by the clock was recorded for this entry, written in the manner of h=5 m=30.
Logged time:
h=11 m=27
